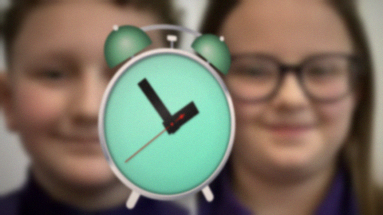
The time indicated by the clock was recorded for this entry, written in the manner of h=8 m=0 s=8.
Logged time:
h=1 m=53 s=39
